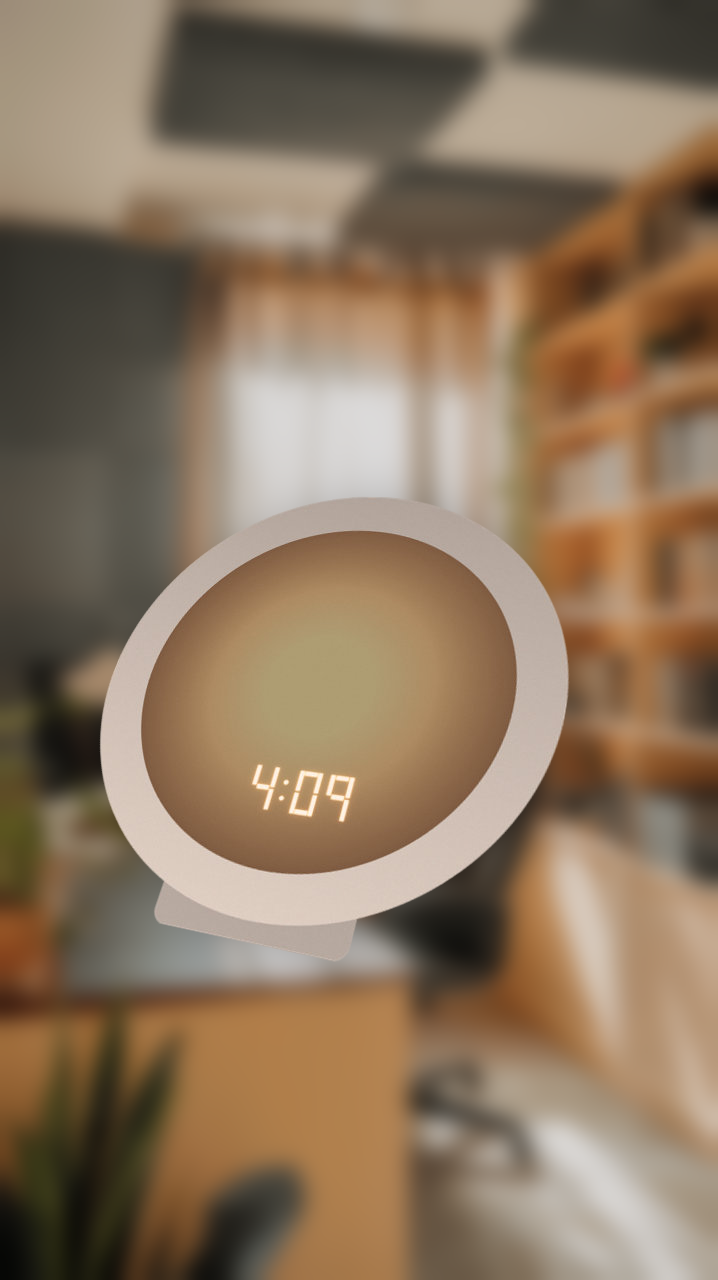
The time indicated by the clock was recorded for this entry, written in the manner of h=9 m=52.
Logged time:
h=4 m=9
